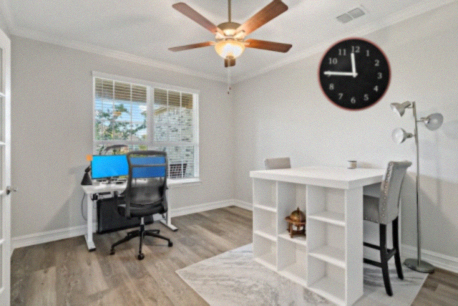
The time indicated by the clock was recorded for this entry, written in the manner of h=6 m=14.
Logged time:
h=11 m=45
